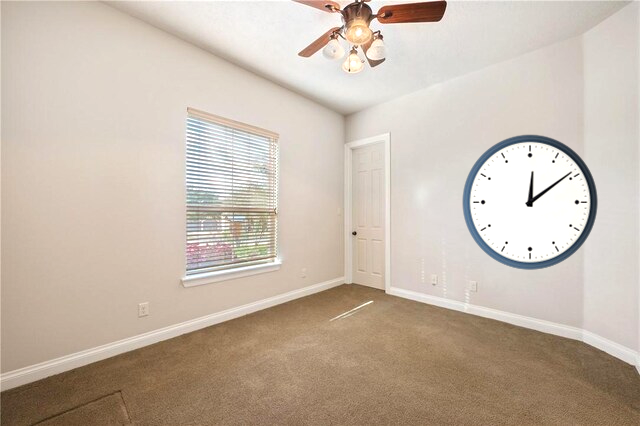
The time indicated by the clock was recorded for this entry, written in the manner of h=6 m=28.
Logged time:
h=12 m=9
